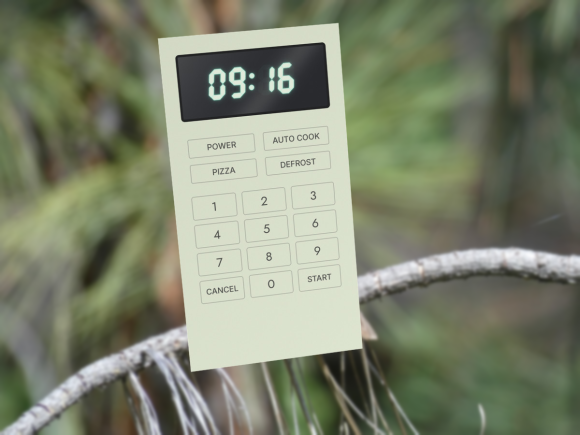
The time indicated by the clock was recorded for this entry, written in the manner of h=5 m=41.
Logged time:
h=9 m=16
